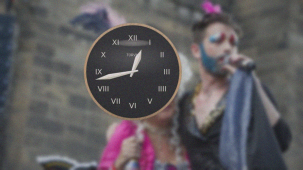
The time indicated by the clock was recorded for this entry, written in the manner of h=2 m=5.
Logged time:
h=12 m=43
